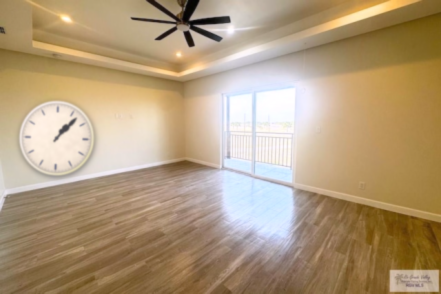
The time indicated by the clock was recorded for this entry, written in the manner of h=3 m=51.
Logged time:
h=1 m=7
